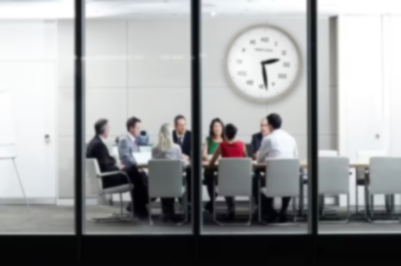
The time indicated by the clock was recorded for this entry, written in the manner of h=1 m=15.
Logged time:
h=2 m=28
